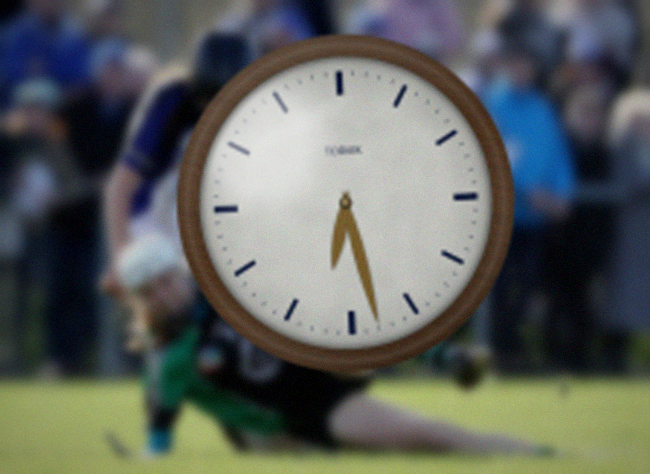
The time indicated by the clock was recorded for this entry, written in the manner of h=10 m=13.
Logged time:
h=6 m=28
